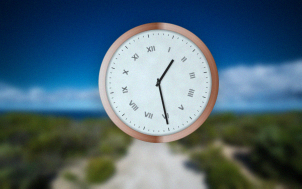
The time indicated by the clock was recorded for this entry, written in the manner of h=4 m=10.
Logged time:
h=1 m=30
